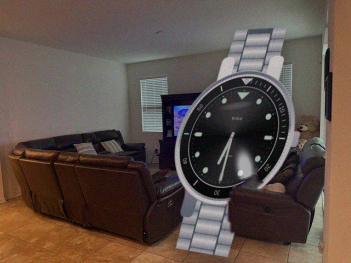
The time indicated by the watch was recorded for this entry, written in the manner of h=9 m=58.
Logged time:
h=6 m=30
